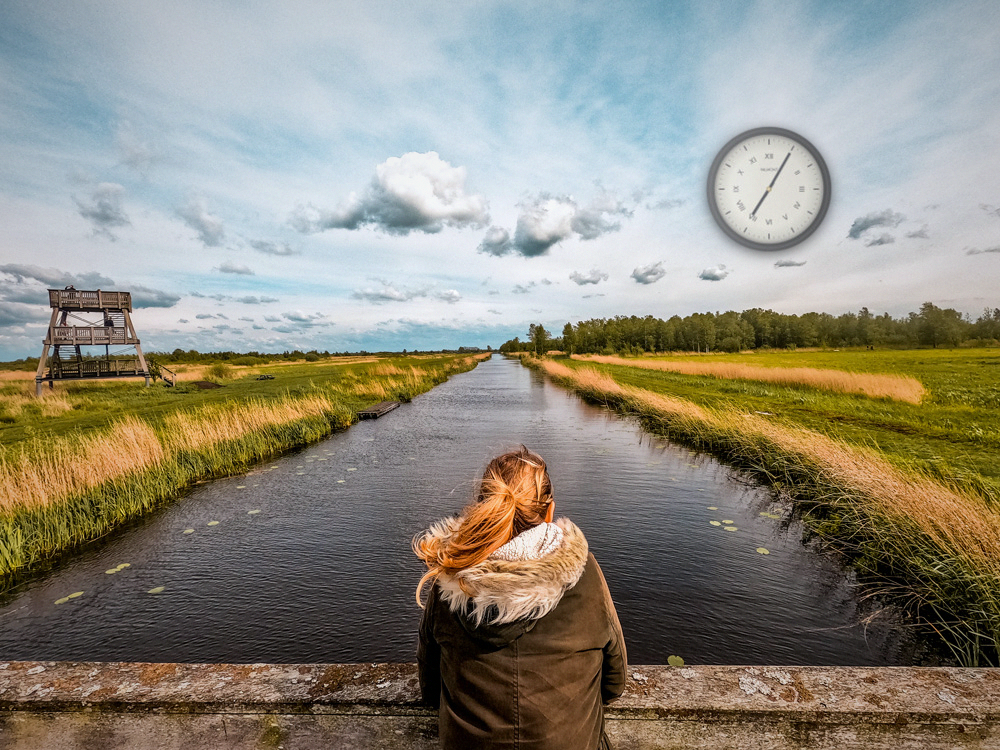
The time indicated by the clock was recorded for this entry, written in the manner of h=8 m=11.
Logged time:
h=7 m=5
